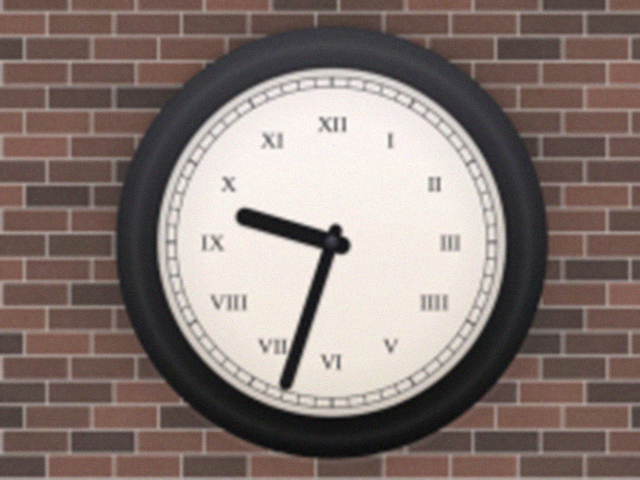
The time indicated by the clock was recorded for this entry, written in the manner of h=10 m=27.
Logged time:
h=9 m=33
